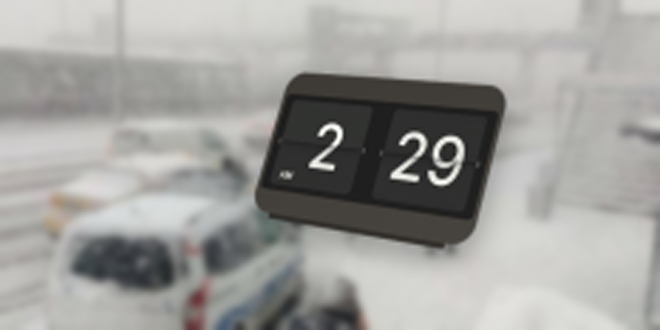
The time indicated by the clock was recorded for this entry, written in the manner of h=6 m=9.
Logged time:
h=2 m=29
